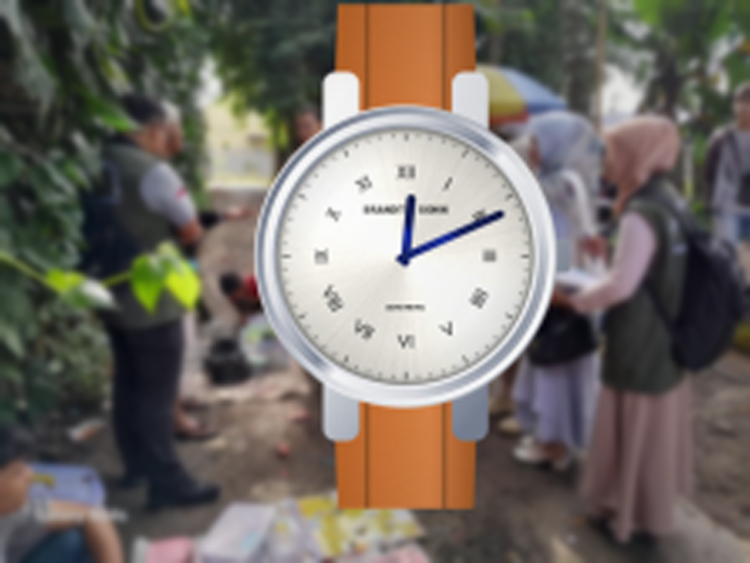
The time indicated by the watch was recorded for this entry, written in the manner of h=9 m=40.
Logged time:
h=12 m=11
